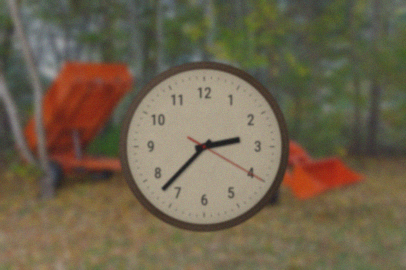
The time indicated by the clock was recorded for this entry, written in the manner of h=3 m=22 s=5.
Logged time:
h=2 m=37 s=20
